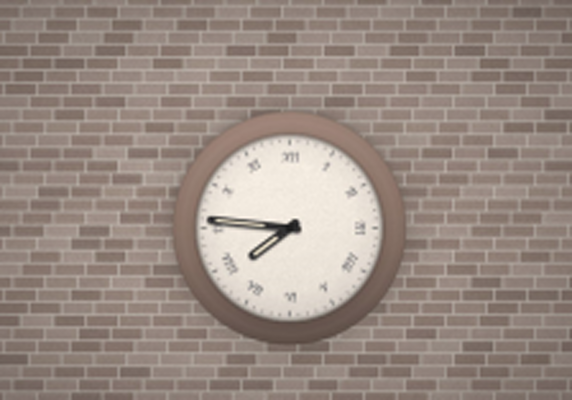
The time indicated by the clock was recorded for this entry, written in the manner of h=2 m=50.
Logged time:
h=7 m=46
